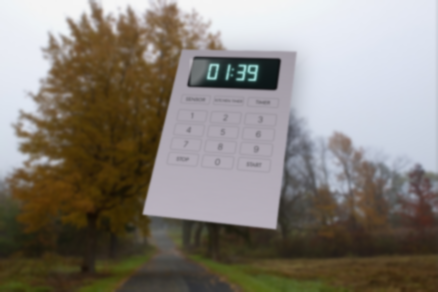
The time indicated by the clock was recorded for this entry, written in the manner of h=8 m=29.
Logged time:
h=1 m=39
